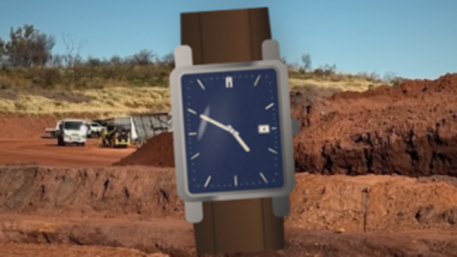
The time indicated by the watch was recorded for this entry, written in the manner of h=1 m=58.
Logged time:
h=4 m=50
